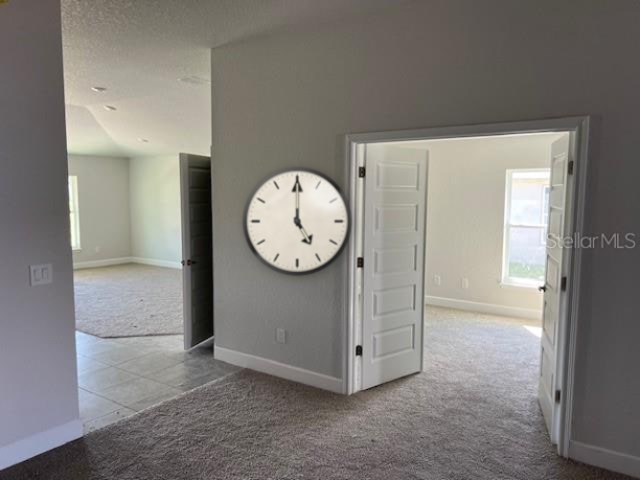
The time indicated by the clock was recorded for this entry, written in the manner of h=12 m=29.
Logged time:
h=5 m=0
